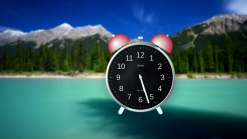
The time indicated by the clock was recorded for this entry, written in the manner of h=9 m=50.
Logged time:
h=5 m=27
